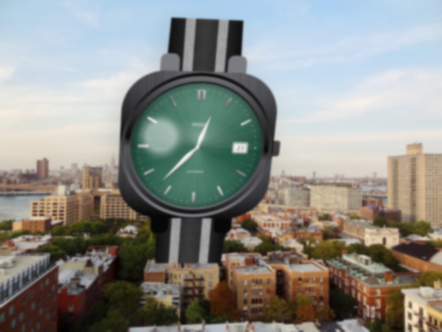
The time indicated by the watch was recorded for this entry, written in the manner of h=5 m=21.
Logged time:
h=12 m=37
